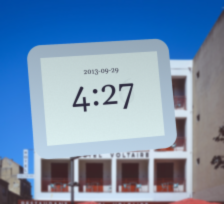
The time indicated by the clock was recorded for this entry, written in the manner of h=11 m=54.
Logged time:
h=4 m=27
